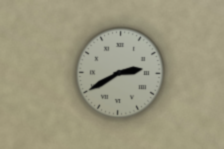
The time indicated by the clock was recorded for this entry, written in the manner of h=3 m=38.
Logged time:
h=2 m=40
